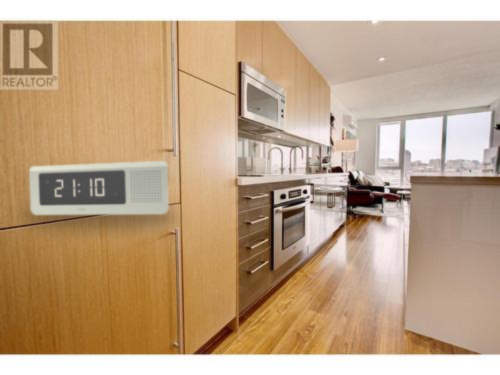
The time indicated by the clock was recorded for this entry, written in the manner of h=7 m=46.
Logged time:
h=21 m=10
